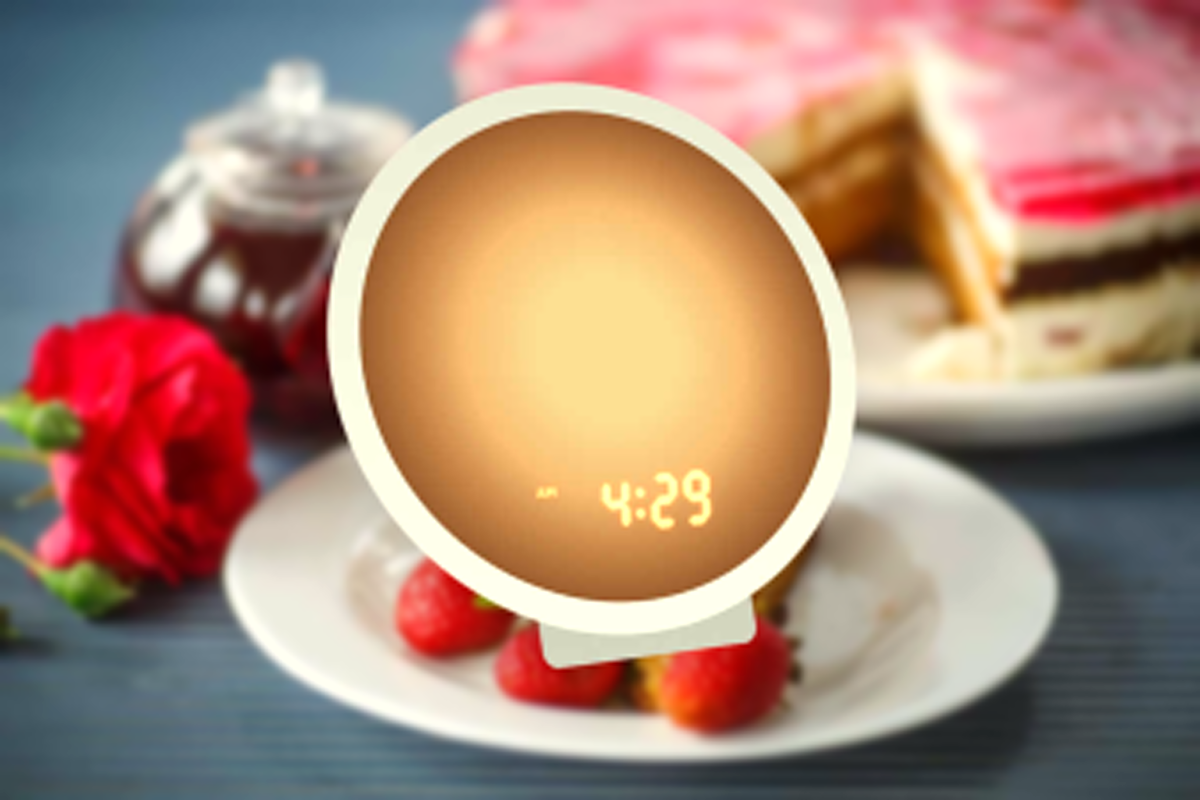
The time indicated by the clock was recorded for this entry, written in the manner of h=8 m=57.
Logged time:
h=4 m=29
